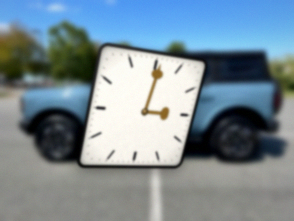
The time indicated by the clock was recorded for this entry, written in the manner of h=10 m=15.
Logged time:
h=3 m=1
